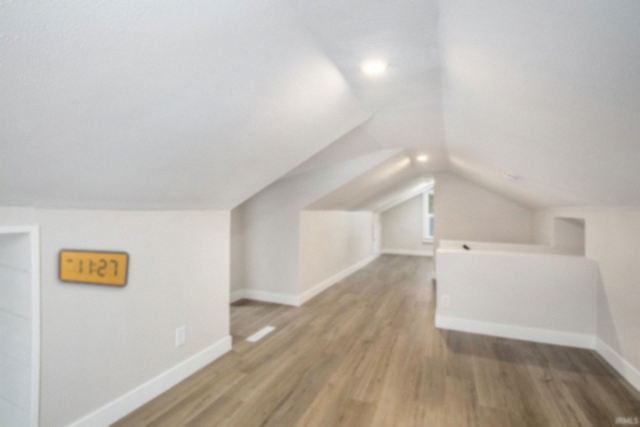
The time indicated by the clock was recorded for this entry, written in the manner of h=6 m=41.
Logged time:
h=11 m=27
